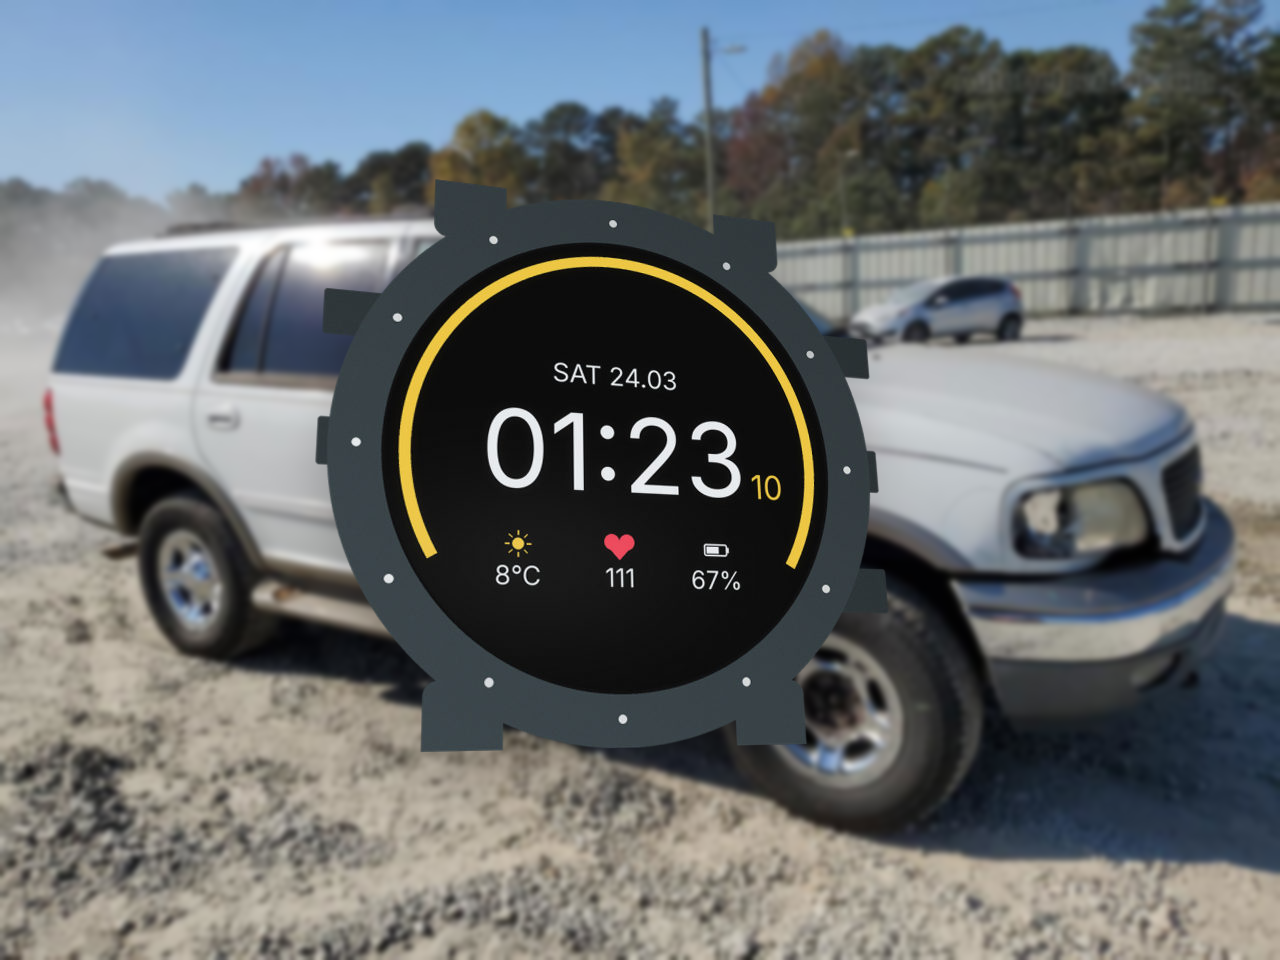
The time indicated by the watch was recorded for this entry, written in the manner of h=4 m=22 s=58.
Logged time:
h=1 m=23 s=10
